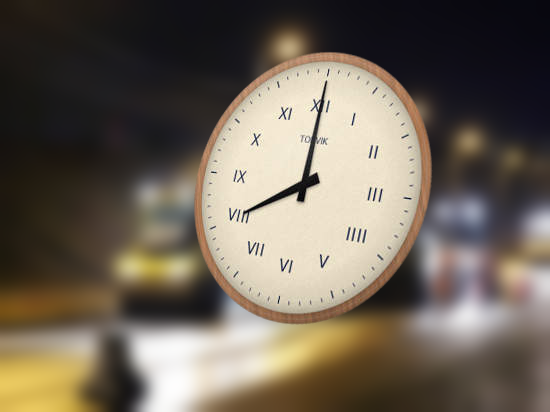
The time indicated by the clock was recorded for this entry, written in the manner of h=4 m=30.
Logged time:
h=8 m=0
